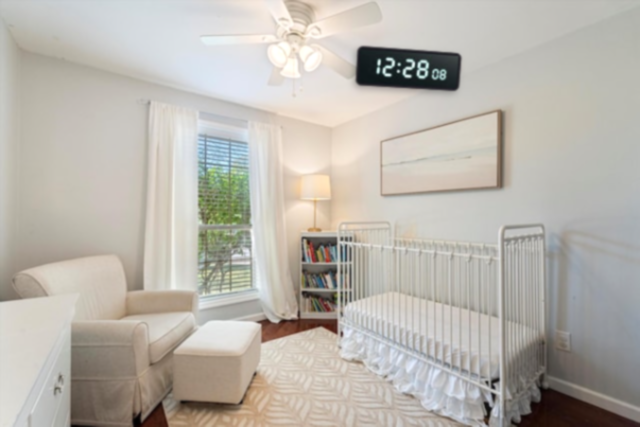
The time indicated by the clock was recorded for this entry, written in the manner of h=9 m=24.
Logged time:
h=12 m=28
